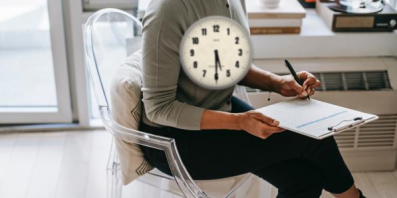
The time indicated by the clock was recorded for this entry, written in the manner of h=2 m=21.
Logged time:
h=5 m=30
